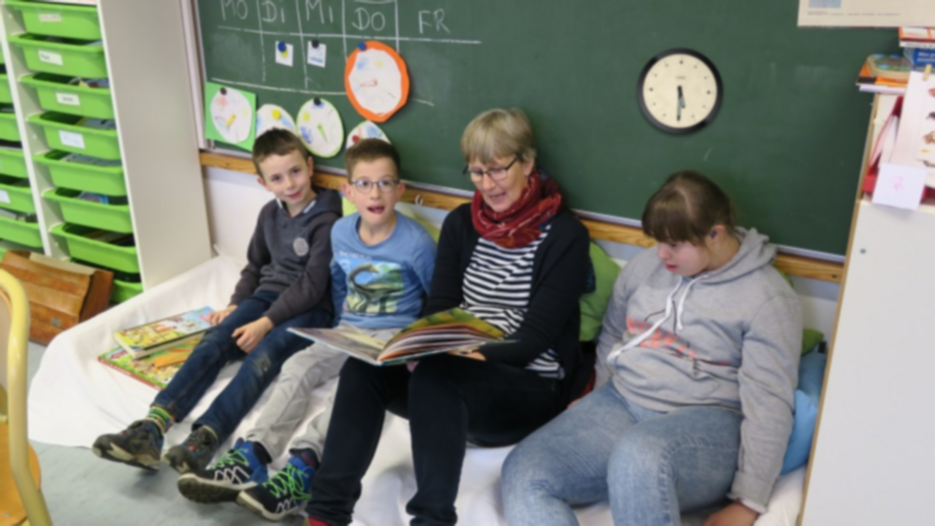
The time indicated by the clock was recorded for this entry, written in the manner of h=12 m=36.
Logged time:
h=5 m=30
